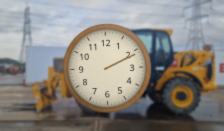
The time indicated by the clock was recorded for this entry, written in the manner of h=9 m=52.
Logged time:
h=2 m=11
